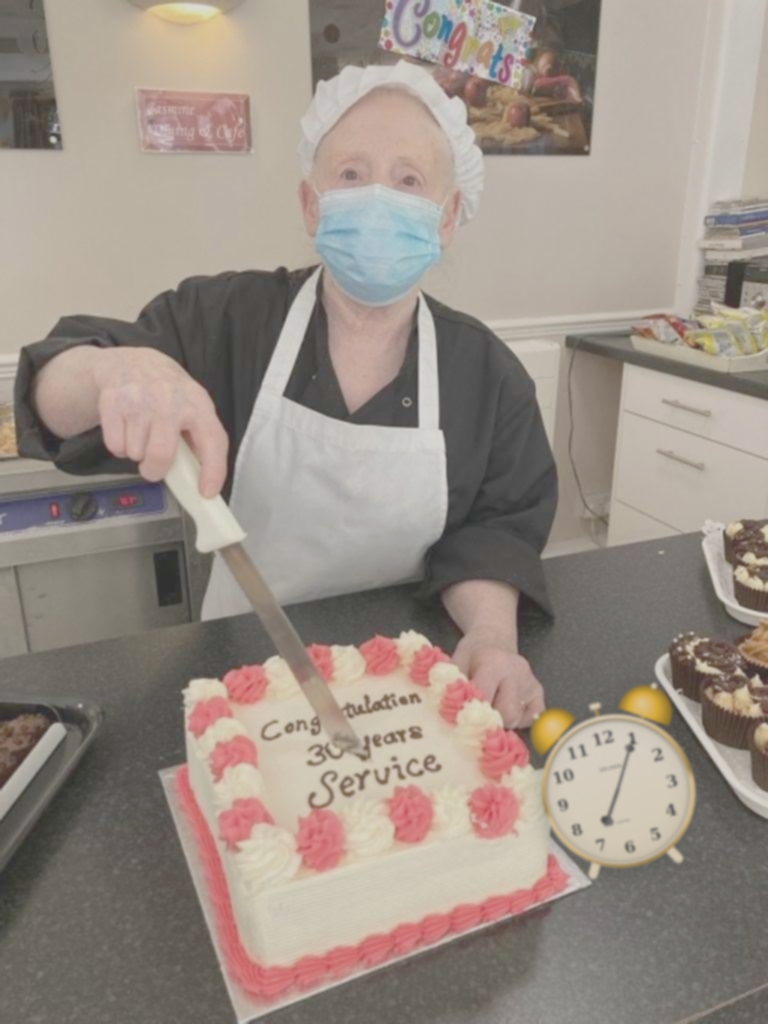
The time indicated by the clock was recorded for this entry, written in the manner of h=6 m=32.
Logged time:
h=7 m=5
